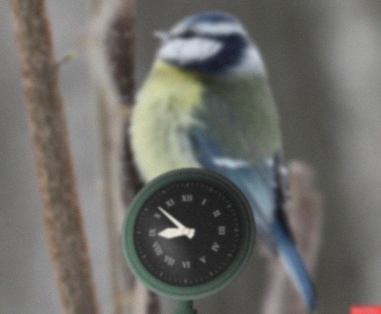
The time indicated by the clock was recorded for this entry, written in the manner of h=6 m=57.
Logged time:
h=8 m=52
